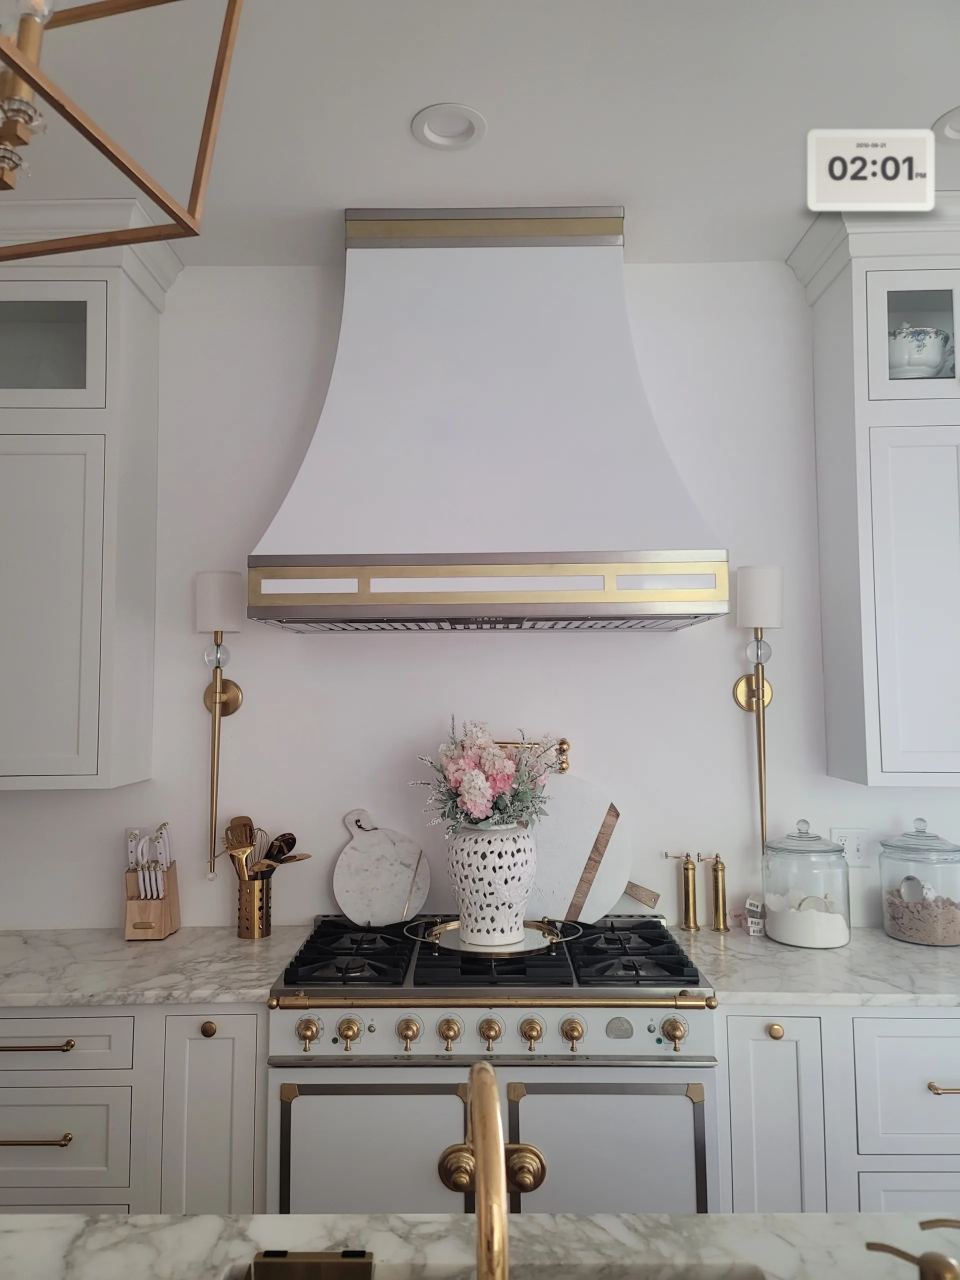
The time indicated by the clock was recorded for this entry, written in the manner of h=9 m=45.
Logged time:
h=2 m=1
